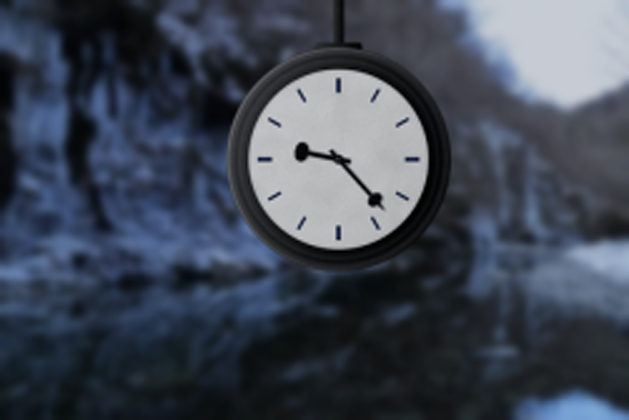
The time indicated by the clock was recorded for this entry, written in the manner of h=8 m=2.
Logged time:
h=9 m=23
